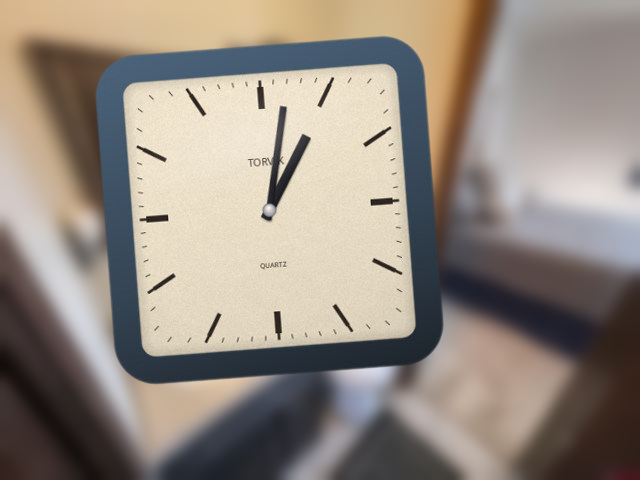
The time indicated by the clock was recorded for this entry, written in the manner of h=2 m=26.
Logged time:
h=1 m=2
